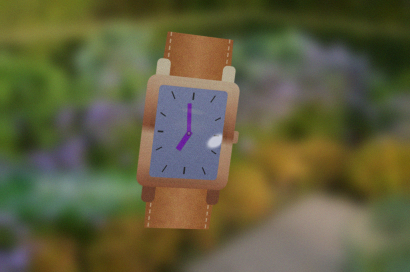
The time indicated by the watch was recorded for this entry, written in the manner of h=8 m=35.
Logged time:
h=6 m=59
